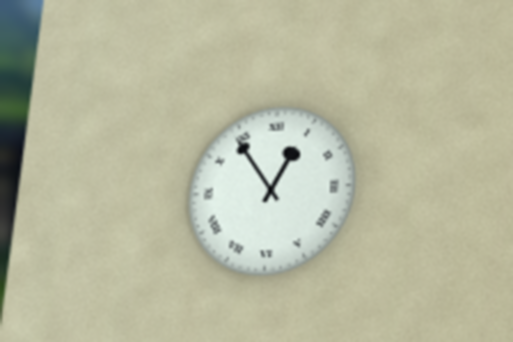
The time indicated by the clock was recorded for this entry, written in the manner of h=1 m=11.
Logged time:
h=12 m=54
